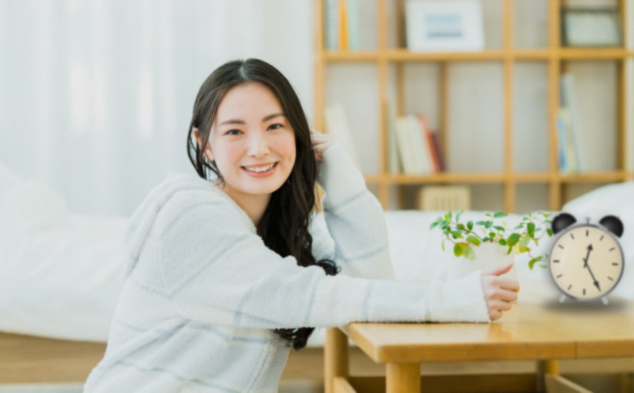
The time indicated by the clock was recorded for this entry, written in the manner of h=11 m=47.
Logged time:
h=12 m=25
